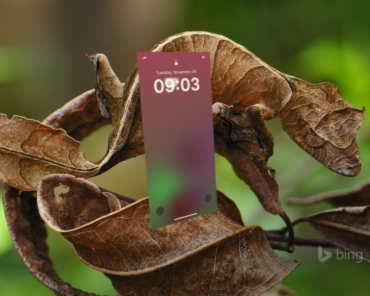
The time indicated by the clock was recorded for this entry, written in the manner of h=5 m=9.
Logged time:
h=9 m=3
